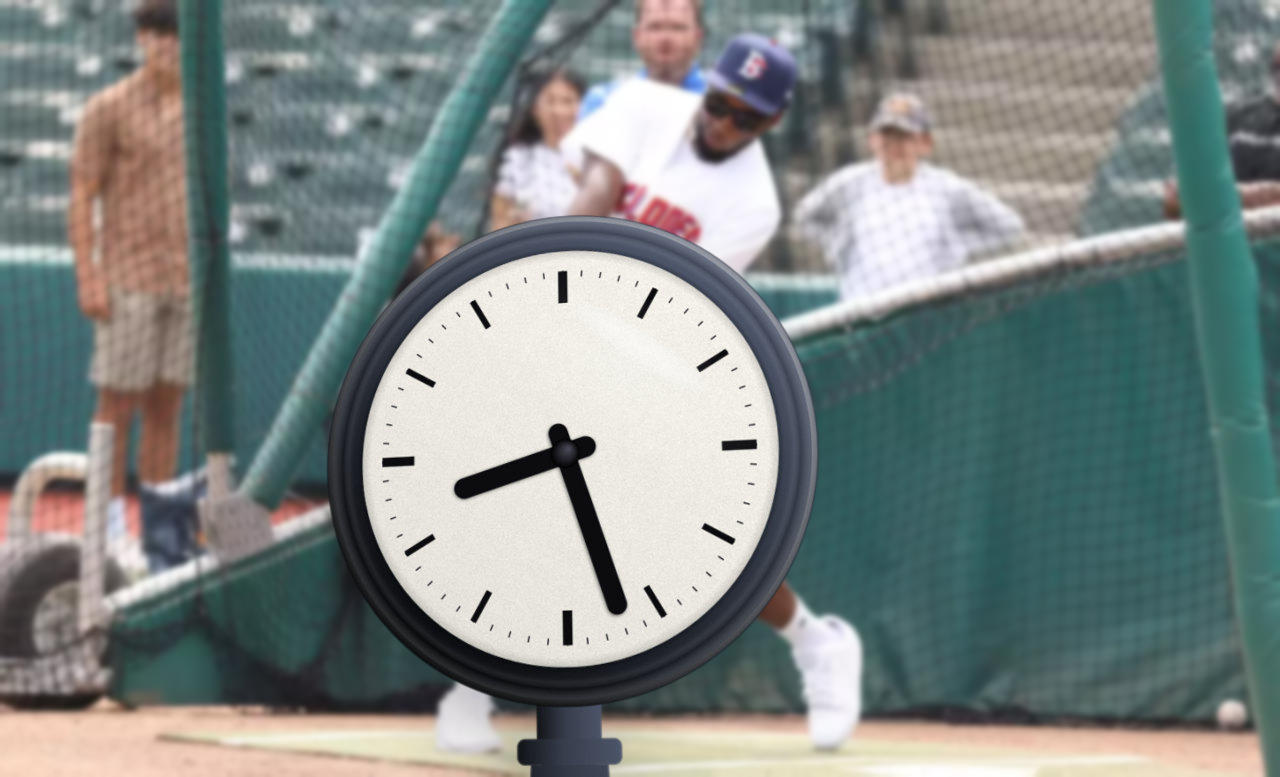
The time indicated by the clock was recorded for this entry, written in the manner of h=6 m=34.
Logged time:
h=8 m=27
